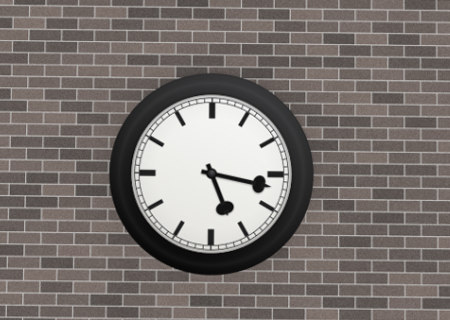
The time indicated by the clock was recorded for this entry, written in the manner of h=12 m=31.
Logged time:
h=5 m=17
